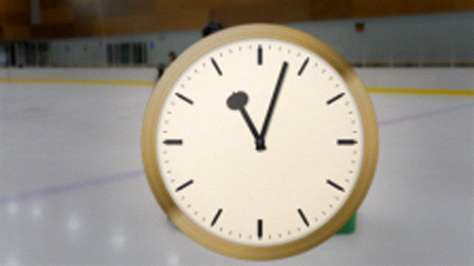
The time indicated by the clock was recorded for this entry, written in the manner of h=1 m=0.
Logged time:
h=11 m=3
